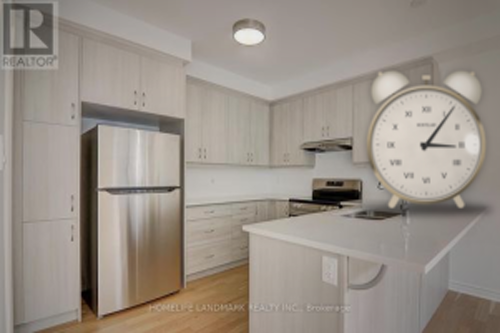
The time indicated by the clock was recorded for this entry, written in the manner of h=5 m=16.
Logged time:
h=3 m=6
